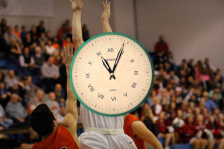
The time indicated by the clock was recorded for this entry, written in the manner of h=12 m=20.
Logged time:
h=11 m=4
